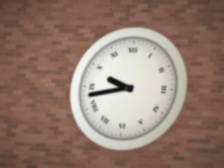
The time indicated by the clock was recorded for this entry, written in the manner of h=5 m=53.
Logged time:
h=9 m=43
